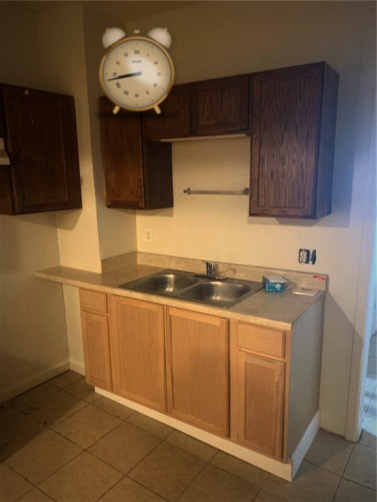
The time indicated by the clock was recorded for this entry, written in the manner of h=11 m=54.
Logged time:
h=8 m=43
